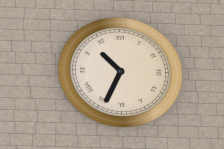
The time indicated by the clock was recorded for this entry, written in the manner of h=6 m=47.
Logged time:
h=10 m=34
